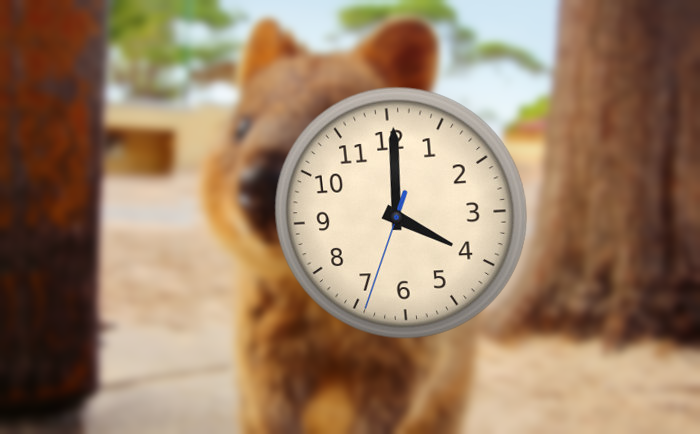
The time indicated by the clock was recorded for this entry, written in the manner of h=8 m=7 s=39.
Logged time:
h=4 m=0 s=34
